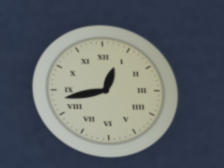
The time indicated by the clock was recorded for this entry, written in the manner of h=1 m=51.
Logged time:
h=12 m=43
